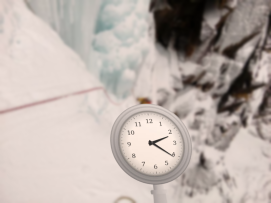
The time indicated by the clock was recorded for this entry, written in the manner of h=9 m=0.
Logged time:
h=2 m=21
